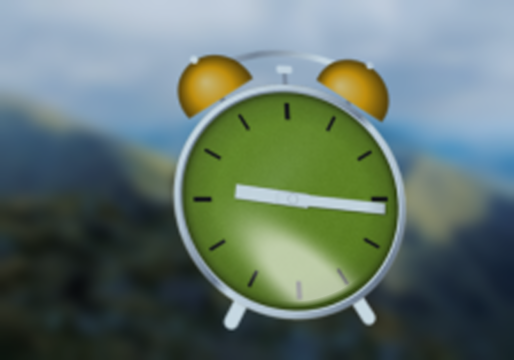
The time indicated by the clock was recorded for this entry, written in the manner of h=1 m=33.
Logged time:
h=9 m=16
